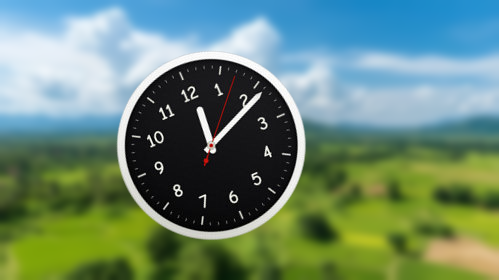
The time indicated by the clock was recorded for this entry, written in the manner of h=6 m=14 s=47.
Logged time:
h=12 m=11 s=7
